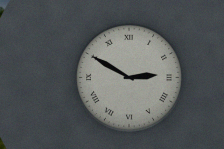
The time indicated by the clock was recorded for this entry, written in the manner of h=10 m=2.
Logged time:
h=2 m=50
